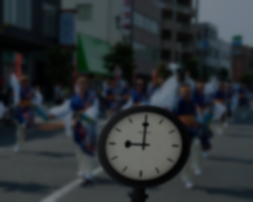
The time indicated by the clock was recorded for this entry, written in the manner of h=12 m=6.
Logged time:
h=9 m=0
